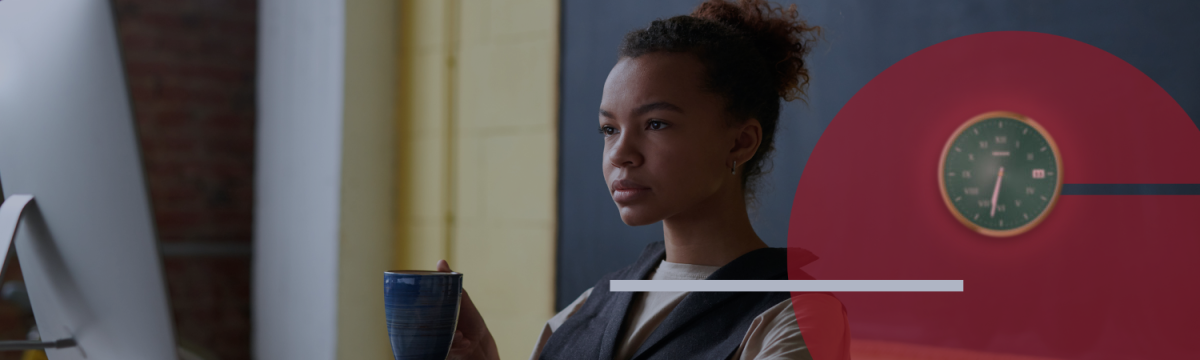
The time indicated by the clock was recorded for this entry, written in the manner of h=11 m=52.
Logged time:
h=6 m=32
